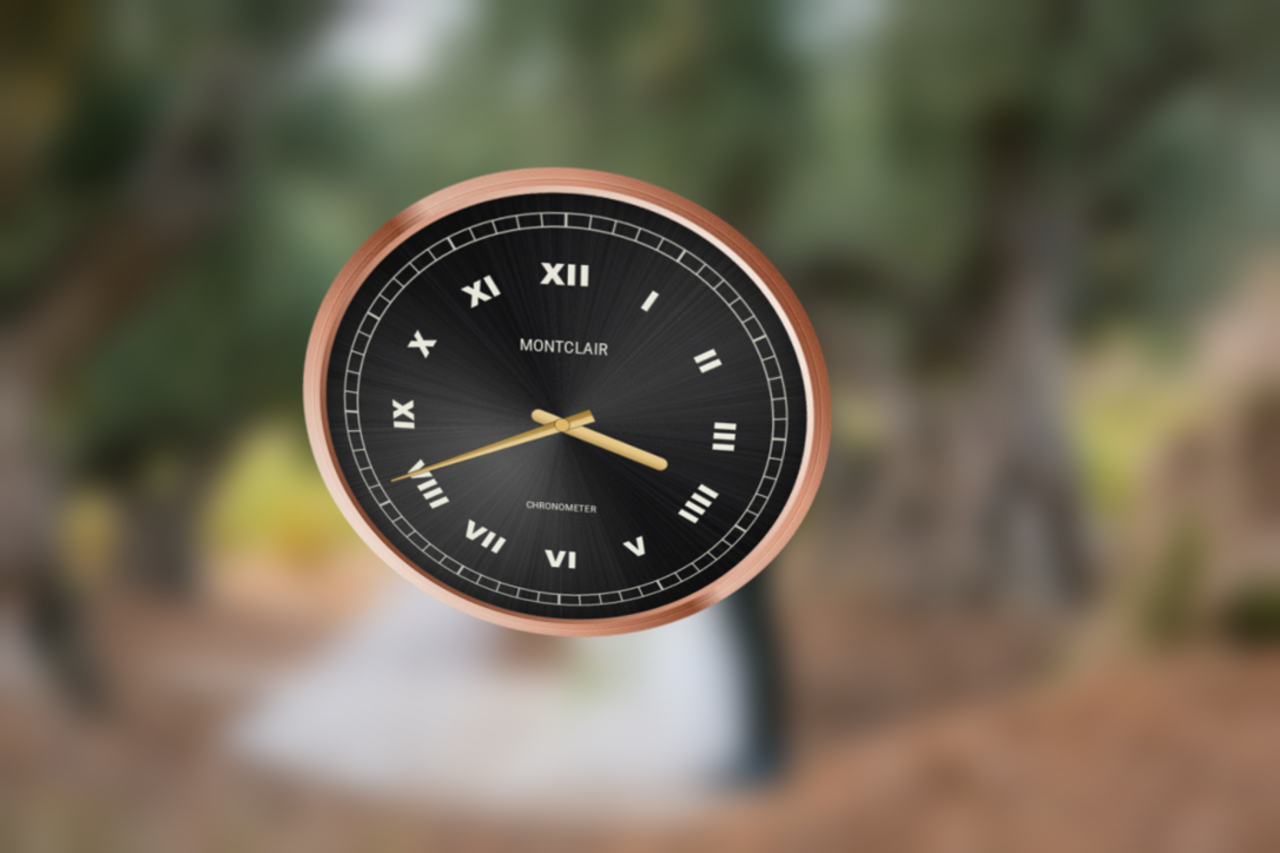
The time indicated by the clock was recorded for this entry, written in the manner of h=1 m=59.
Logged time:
h=3 m=41
